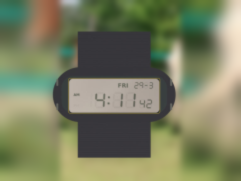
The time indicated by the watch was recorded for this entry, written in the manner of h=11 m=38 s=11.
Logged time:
h=4 m=11 s=42
